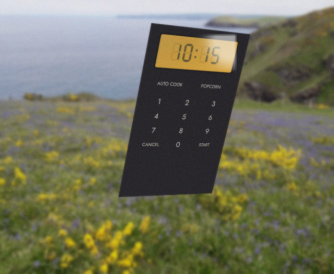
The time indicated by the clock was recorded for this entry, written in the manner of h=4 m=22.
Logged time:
h=10 m=15
